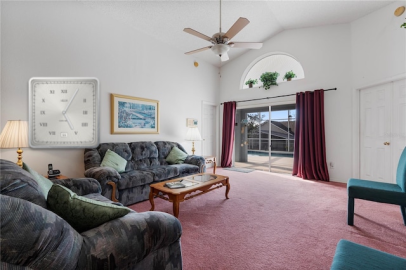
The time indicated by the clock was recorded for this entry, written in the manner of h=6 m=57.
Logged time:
h=5 m=5
